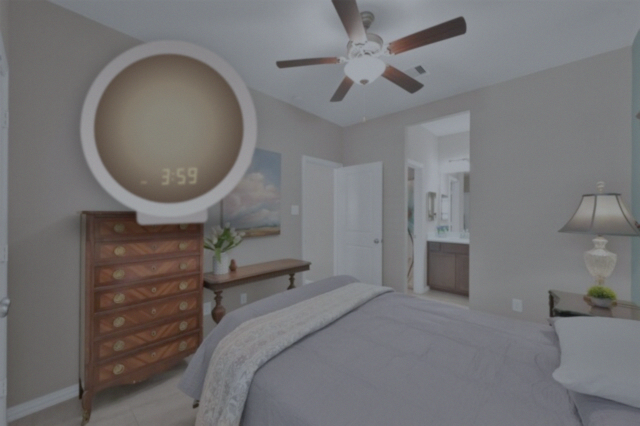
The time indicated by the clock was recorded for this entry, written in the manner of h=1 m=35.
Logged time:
h=3 m=59
